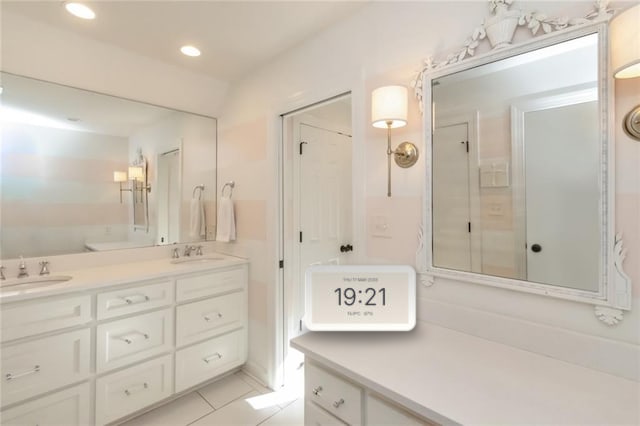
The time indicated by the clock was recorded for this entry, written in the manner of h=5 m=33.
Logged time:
h=19 m=21
